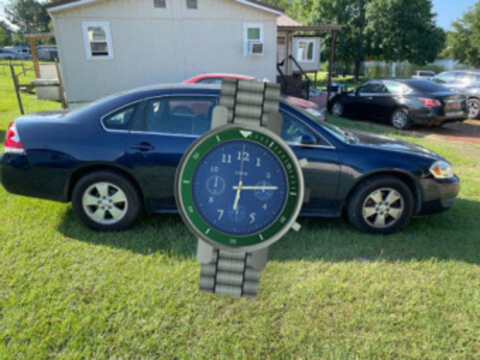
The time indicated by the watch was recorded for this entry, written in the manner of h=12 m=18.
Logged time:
h=6 m=14
